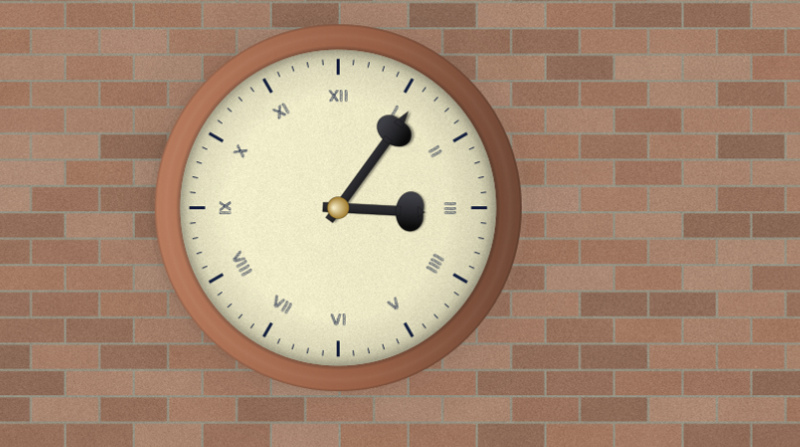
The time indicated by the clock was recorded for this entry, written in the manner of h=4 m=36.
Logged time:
h=3 m=6
